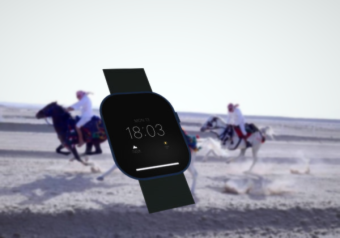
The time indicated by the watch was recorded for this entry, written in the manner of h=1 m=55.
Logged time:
h=18 m=3
